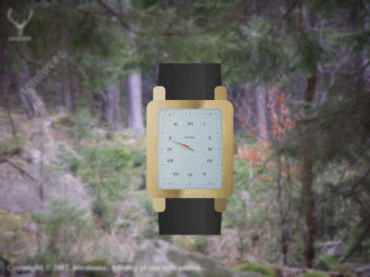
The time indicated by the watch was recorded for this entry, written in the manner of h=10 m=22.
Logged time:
h=9 m=49
